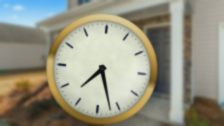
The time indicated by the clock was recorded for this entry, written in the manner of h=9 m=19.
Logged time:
h=7 m=27
